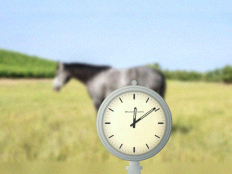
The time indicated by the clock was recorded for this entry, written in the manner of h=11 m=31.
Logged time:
h=12 m=9
